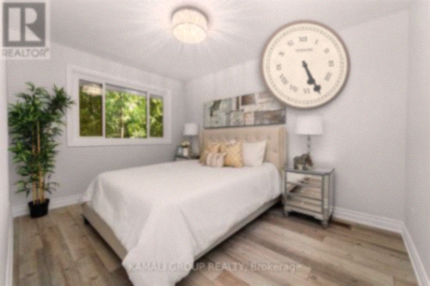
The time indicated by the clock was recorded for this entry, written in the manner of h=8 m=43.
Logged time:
h=5 m=26
